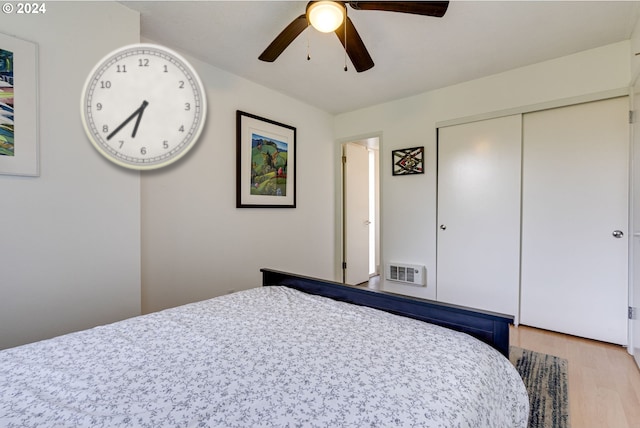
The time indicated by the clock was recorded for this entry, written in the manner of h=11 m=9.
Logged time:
h=6 m=38
